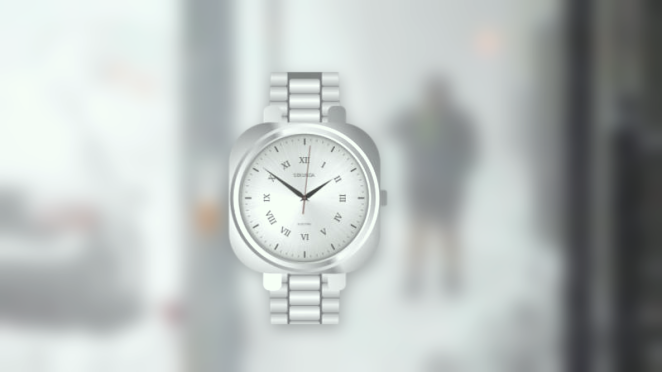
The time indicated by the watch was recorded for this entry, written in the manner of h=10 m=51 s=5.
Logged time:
h=1 m=51 s=1
